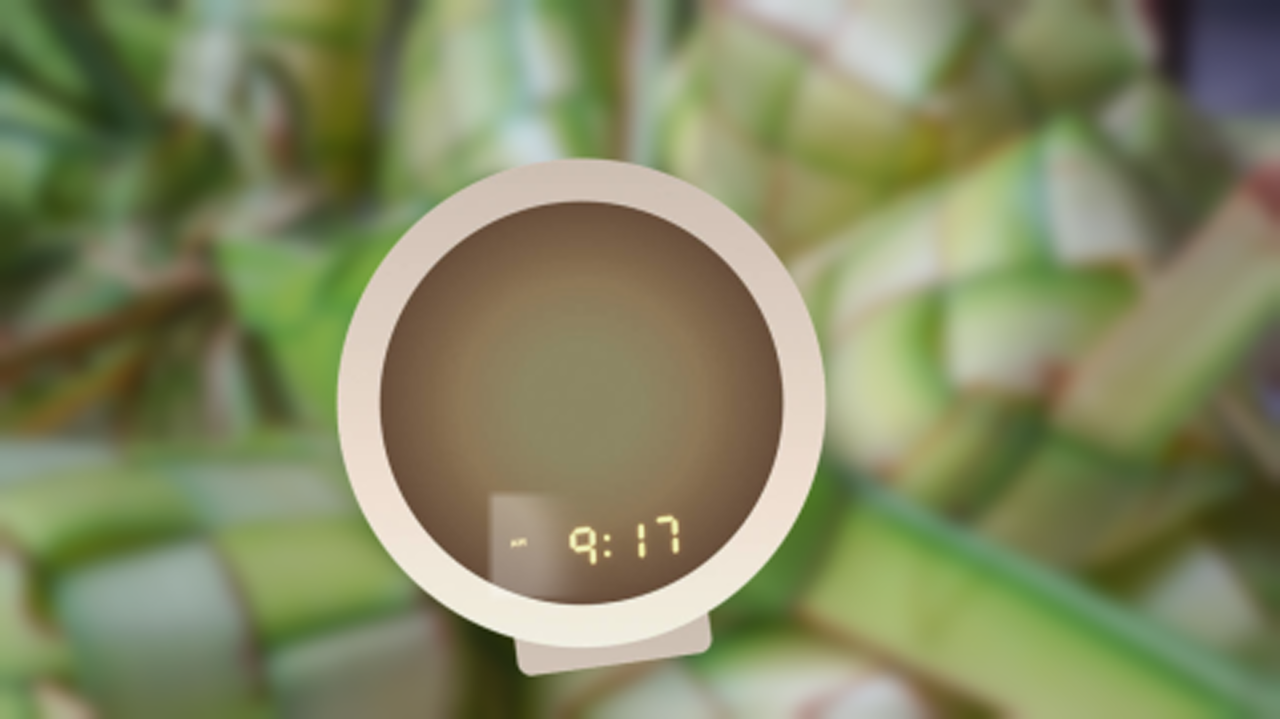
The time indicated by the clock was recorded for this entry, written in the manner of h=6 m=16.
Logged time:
h=9 m=17
